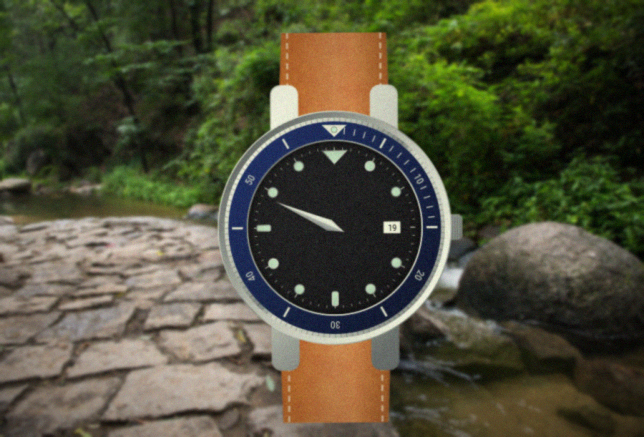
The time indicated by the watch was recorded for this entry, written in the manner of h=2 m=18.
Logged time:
h=9 m=49
